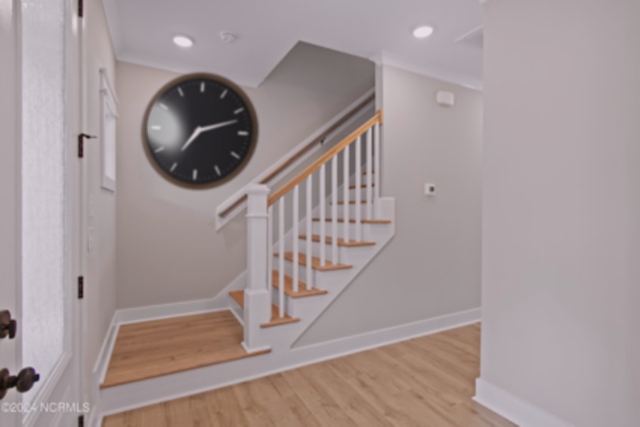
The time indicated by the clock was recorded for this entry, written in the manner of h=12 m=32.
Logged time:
h=7 m=12
